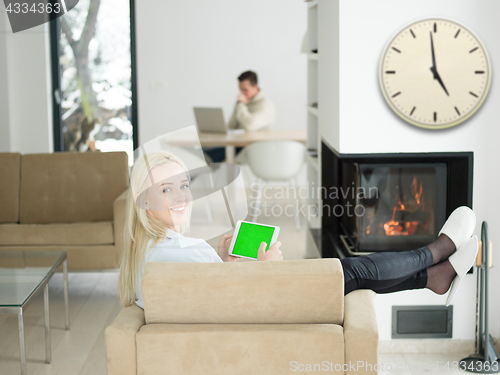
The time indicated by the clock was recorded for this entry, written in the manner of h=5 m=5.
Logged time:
h=4 m=59
